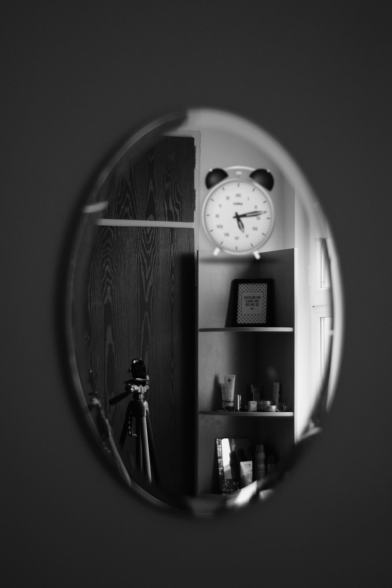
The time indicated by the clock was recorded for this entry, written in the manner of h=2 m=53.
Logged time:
h=5 m=13
